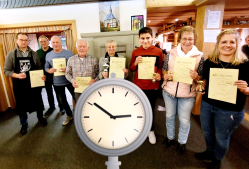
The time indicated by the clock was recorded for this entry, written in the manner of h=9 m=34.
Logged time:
h=2 m=51
